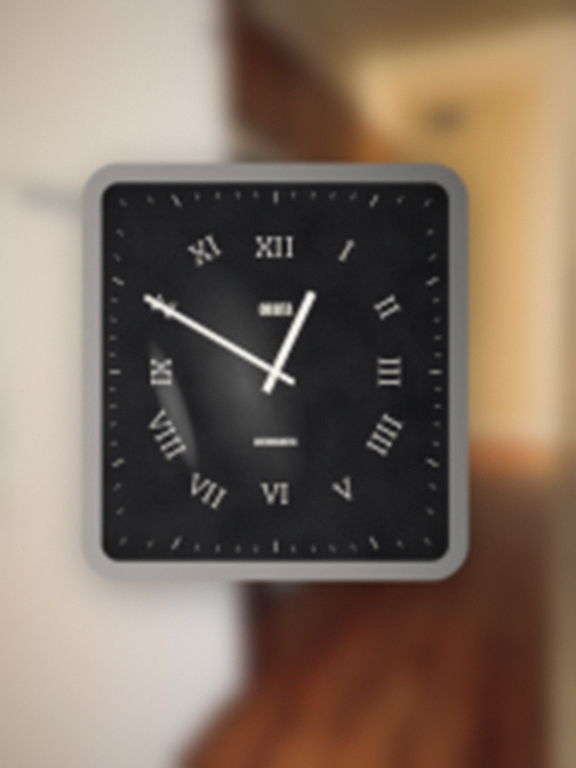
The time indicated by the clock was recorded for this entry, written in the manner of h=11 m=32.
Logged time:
h=12 m=50
